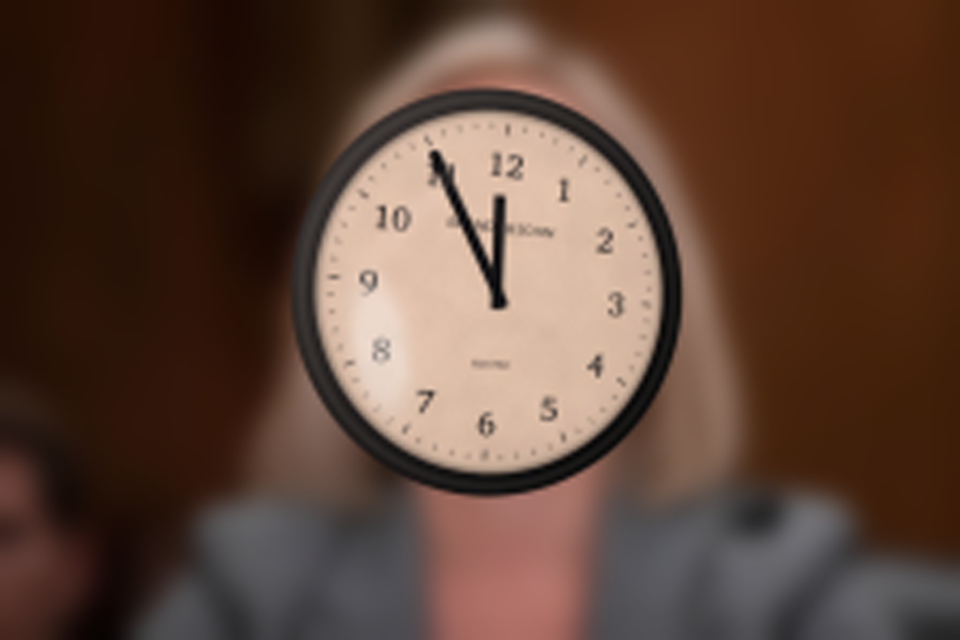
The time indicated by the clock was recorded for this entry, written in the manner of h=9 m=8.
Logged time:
h=11 m=55
